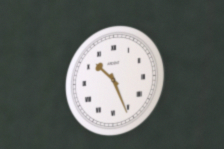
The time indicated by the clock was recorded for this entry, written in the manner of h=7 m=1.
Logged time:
h=10 m=26
